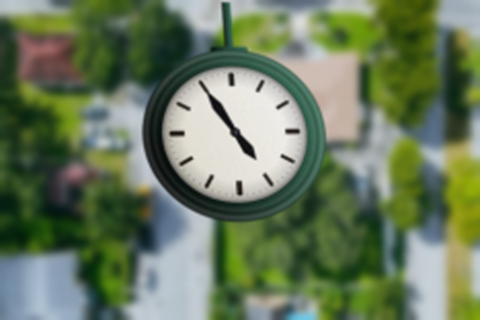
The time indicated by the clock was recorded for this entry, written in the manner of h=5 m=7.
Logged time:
h=4 m=55
